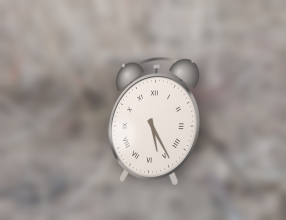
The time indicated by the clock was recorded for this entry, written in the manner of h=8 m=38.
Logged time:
h=5 m=24
